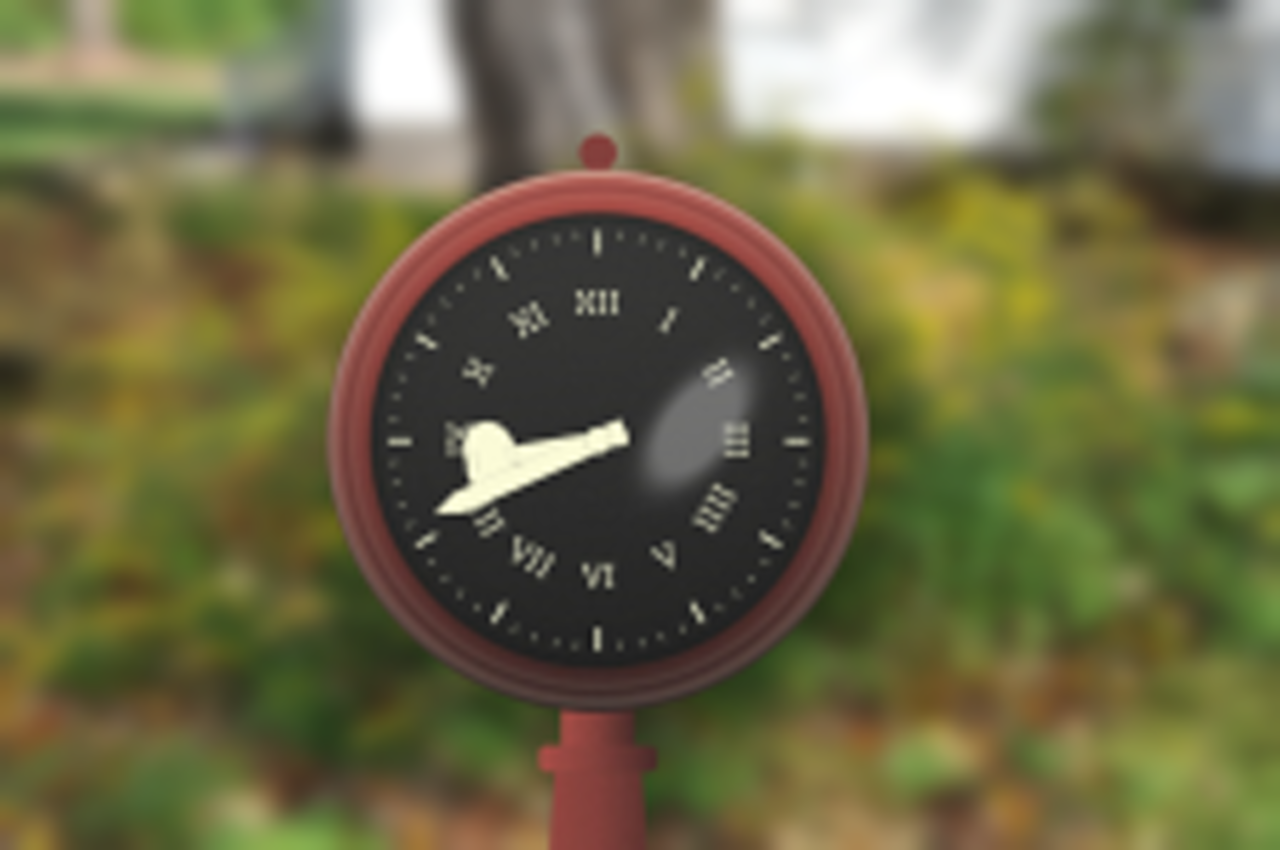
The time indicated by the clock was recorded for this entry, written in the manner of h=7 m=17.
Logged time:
h=8 m=41
